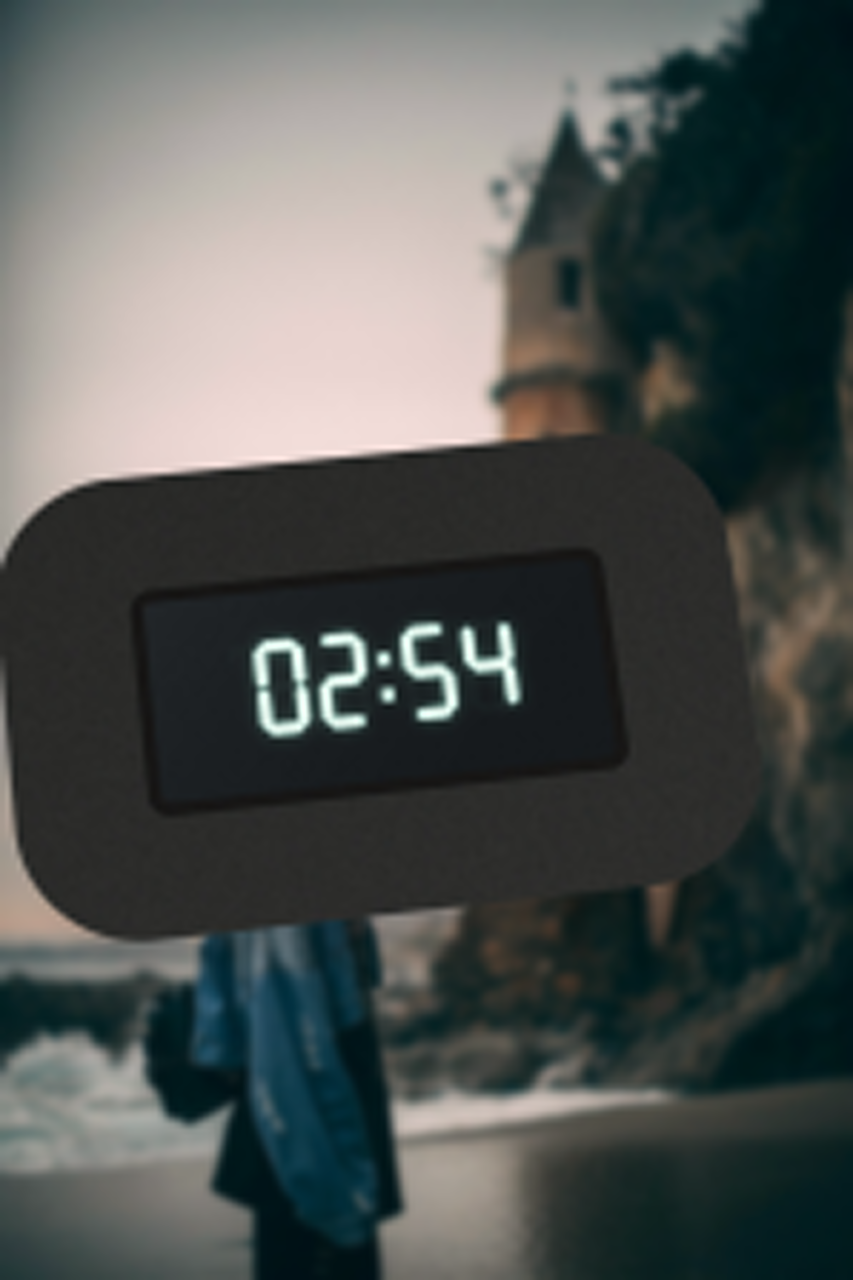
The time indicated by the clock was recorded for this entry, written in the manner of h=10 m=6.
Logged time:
h=2 m=54
